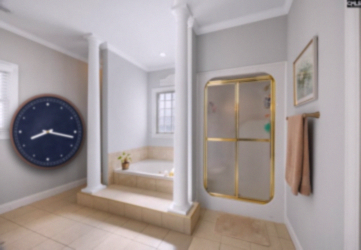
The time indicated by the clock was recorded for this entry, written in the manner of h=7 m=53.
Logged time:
h=8 m=17
